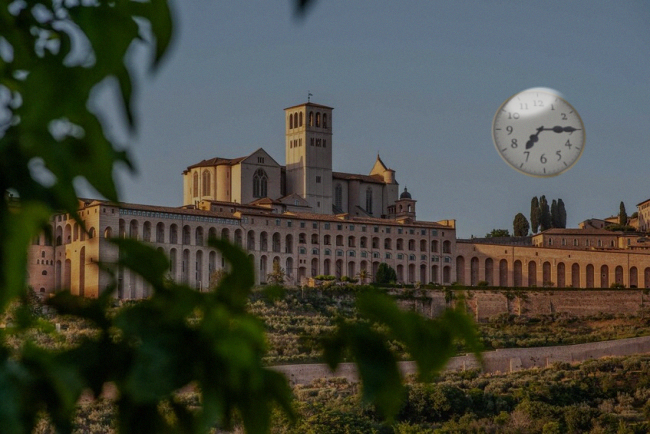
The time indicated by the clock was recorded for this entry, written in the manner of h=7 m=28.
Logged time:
h=7 m=15
